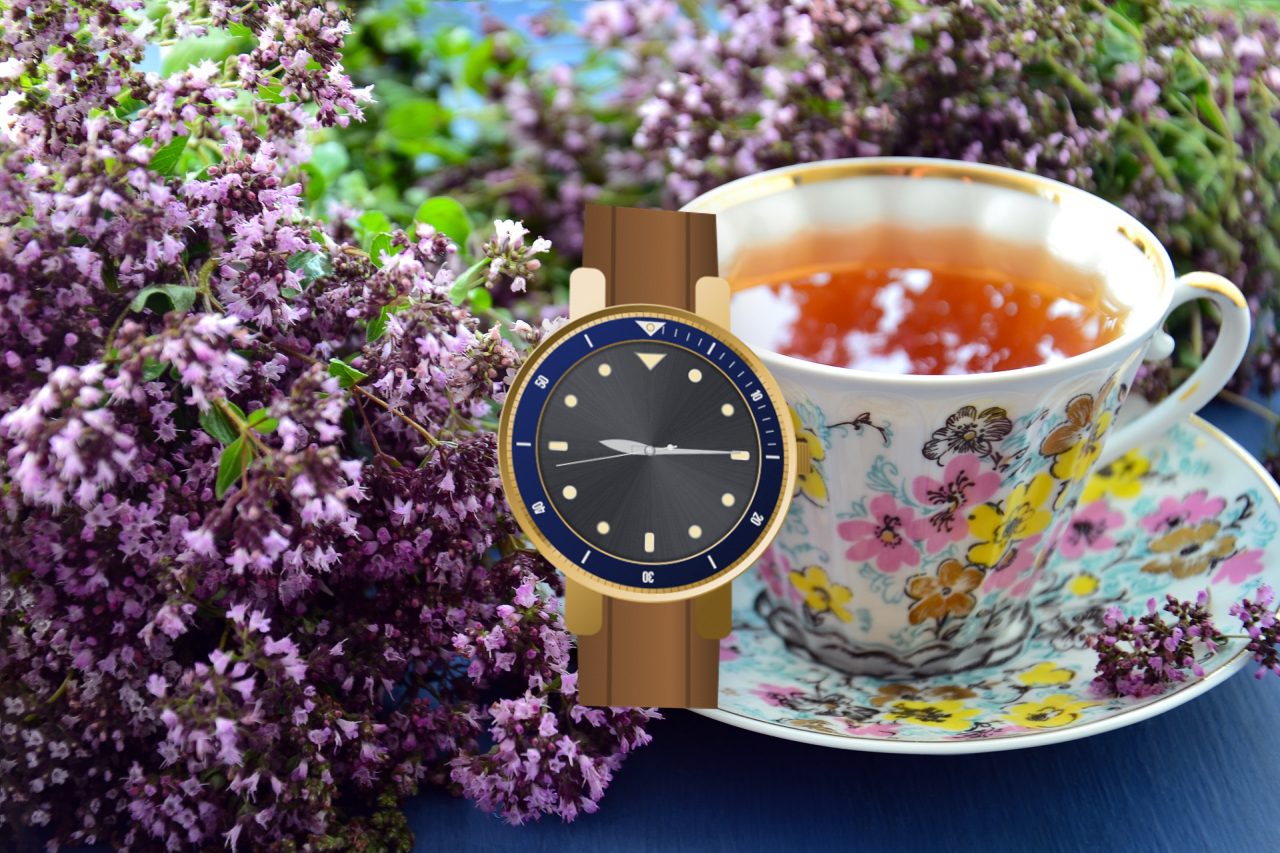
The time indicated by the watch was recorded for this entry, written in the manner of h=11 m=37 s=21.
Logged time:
h=9 m=14 s=43
